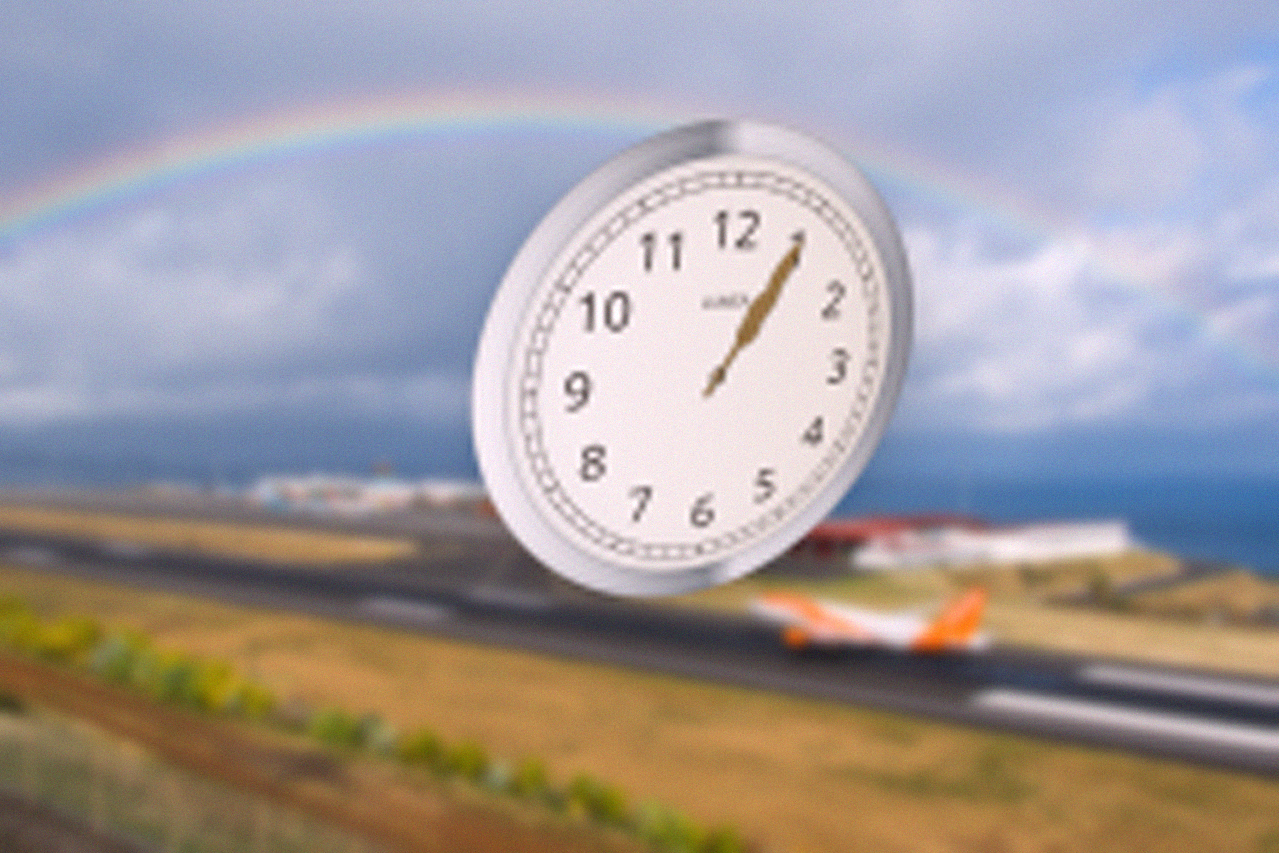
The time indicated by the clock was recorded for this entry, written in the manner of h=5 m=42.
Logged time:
h=1 m=5
